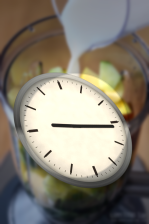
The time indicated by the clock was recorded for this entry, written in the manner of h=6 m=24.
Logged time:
h=9 m=16
